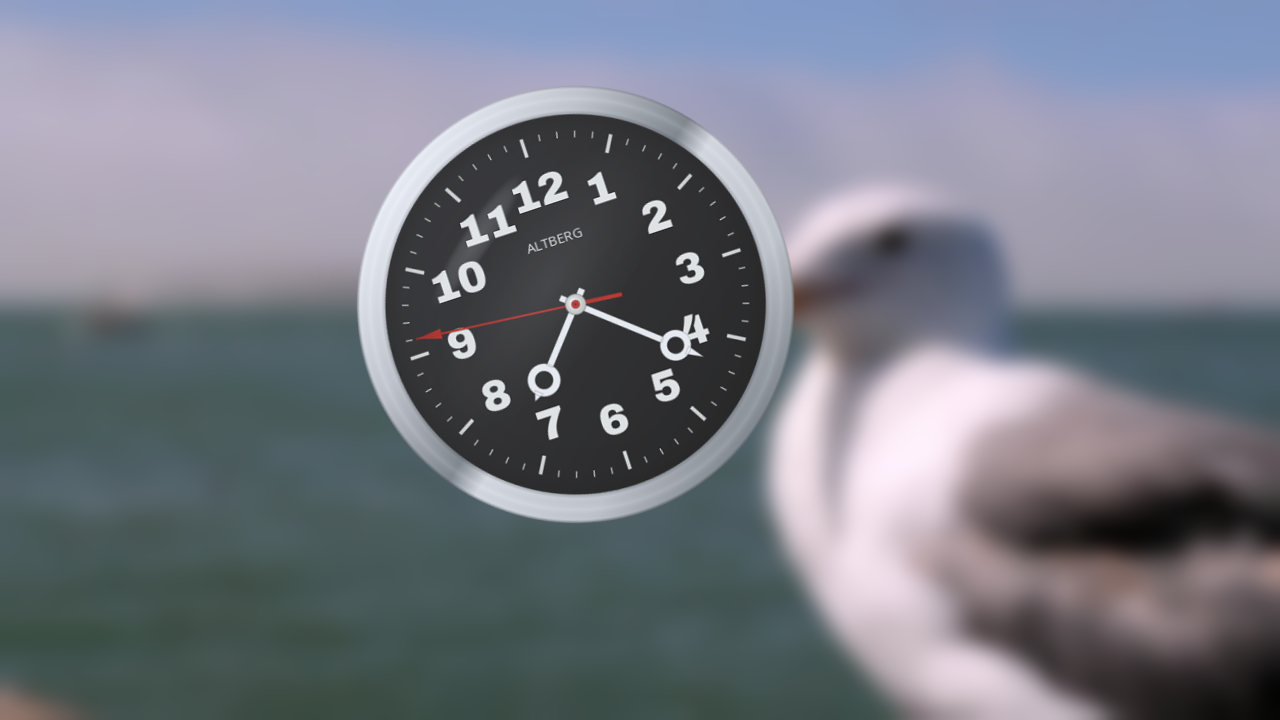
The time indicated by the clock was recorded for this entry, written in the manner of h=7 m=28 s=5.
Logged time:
h=7 m=21 s=46
